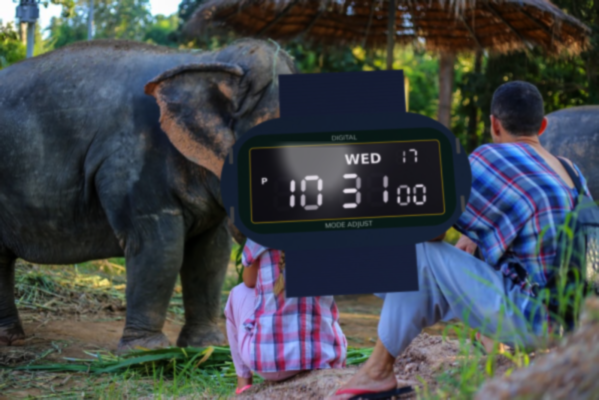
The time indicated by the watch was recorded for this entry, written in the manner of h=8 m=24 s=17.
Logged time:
h=10 m=31 s=0
